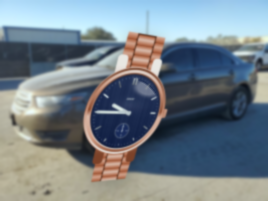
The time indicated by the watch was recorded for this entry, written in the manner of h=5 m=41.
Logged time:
h=9 m=45
